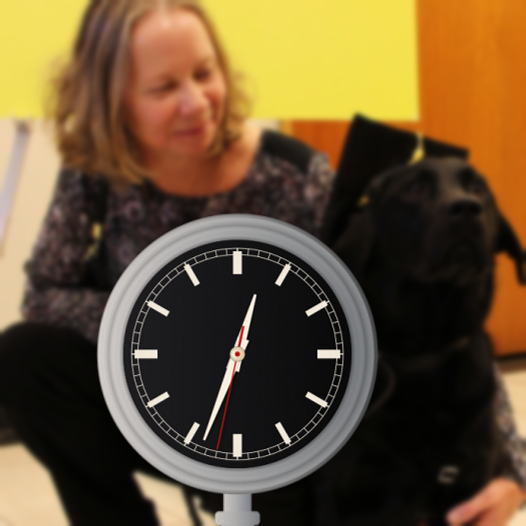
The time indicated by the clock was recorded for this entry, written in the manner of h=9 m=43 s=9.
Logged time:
h=12 m=33 s=32
